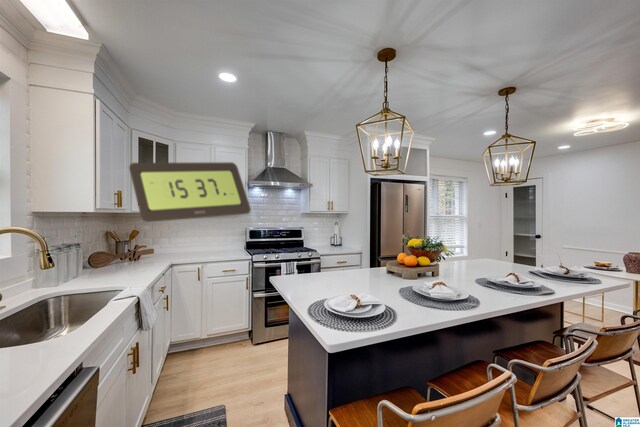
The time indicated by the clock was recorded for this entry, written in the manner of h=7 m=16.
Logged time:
h=15 m=37
